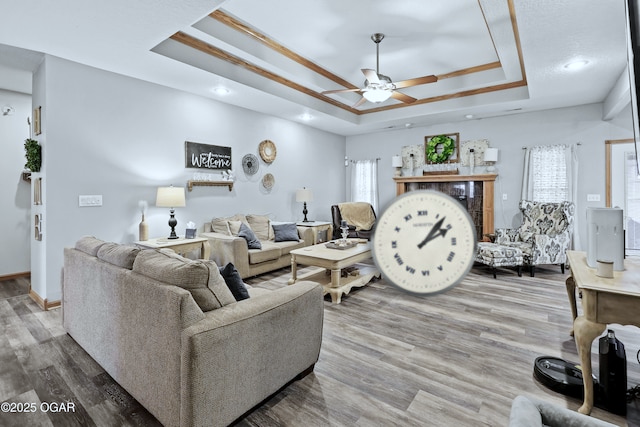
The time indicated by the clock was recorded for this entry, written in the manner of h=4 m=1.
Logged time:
h=2 m=7
